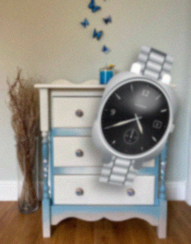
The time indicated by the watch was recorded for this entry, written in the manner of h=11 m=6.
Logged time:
h=4 m=40
